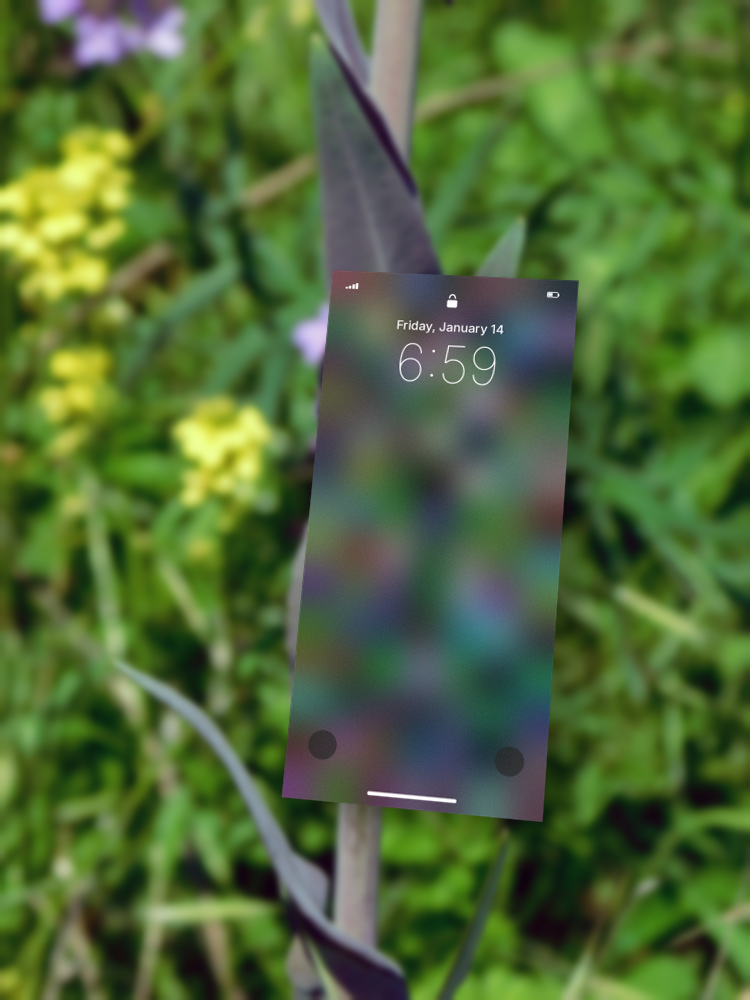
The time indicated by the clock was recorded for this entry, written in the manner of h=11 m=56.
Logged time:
h=6 m=59
